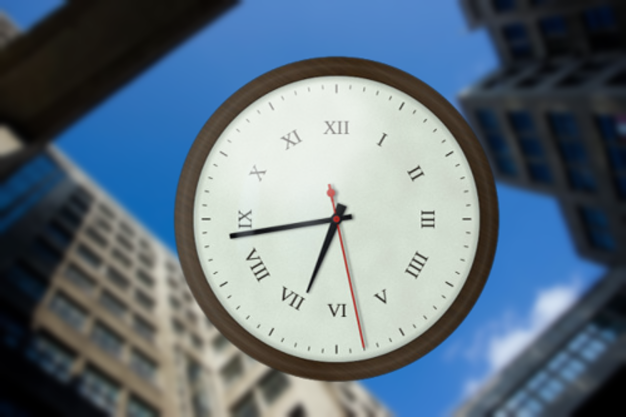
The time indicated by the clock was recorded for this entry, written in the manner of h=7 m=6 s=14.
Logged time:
h=6 m=43 s=28
